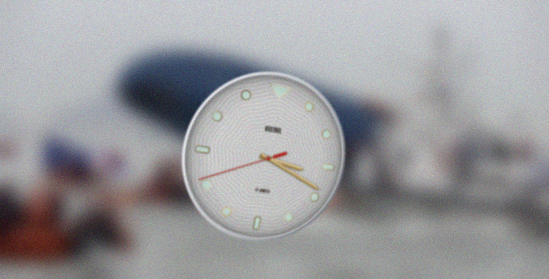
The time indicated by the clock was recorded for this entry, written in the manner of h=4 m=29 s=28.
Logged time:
h=3 m=18 s=41
